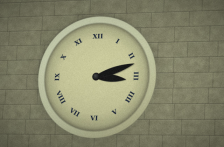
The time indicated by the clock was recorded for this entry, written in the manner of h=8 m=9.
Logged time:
h=3 m=12
